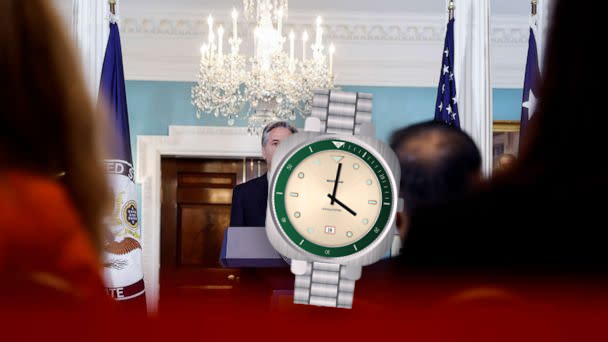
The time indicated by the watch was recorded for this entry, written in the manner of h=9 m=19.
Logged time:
h=4 m=1
